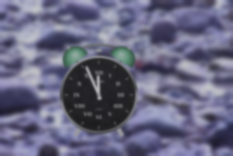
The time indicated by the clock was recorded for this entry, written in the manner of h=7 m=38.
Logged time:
h=11 m=56
